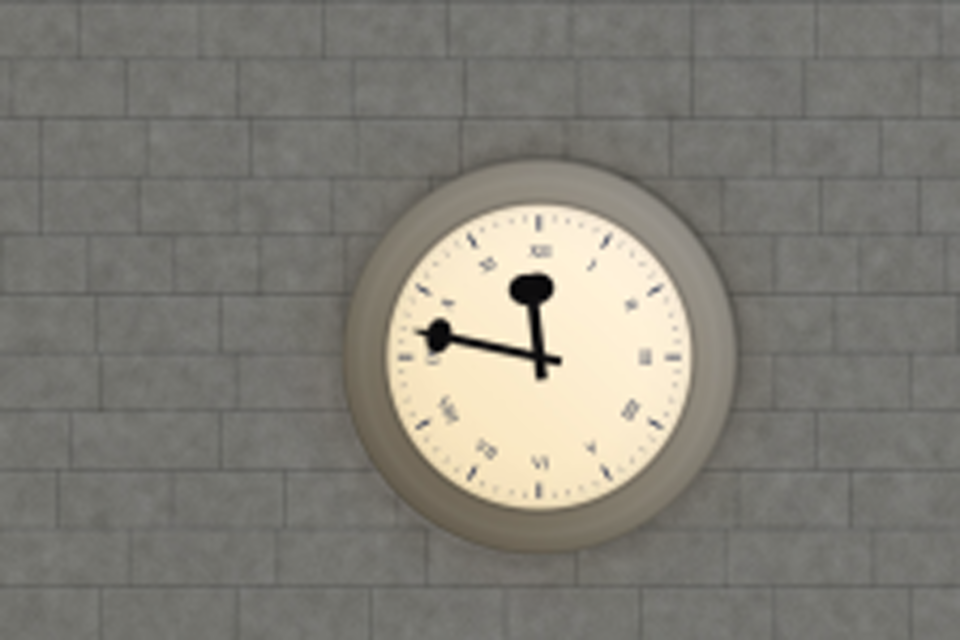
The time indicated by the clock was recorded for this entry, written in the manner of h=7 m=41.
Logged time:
h=11 m=47
